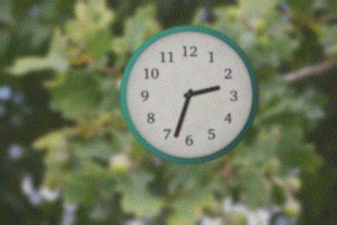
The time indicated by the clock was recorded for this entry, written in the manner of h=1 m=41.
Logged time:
h=2 m=33
